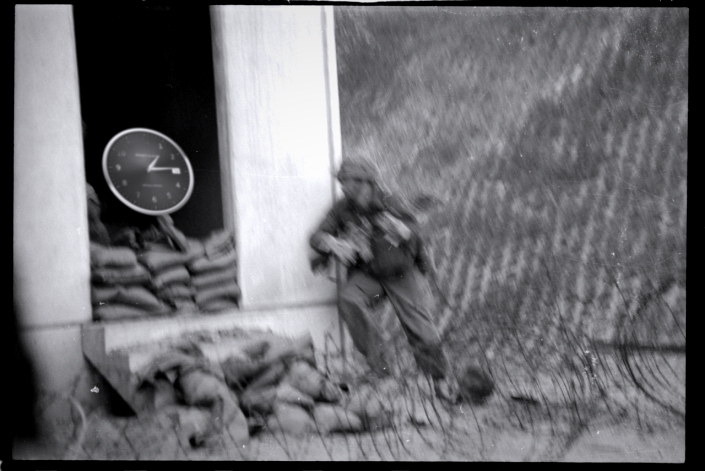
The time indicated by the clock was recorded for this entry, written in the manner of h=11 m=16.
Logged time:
h=1 m=14
